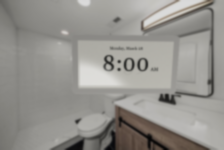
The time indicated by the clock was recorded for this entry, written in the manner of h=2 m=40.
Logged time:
h=8 m=0
